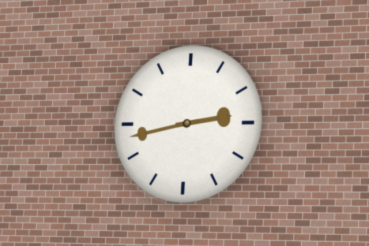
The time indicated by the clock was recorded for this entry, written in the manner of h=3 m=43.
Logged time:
h=2 m=43
